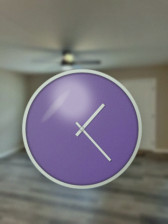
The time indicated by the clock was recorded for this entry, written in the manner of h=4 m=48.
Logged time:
h=1 m=23
